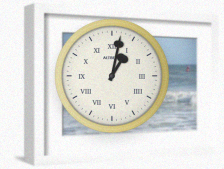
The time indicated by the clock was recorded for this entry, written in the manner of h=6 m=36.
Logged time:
h=1 m=2
